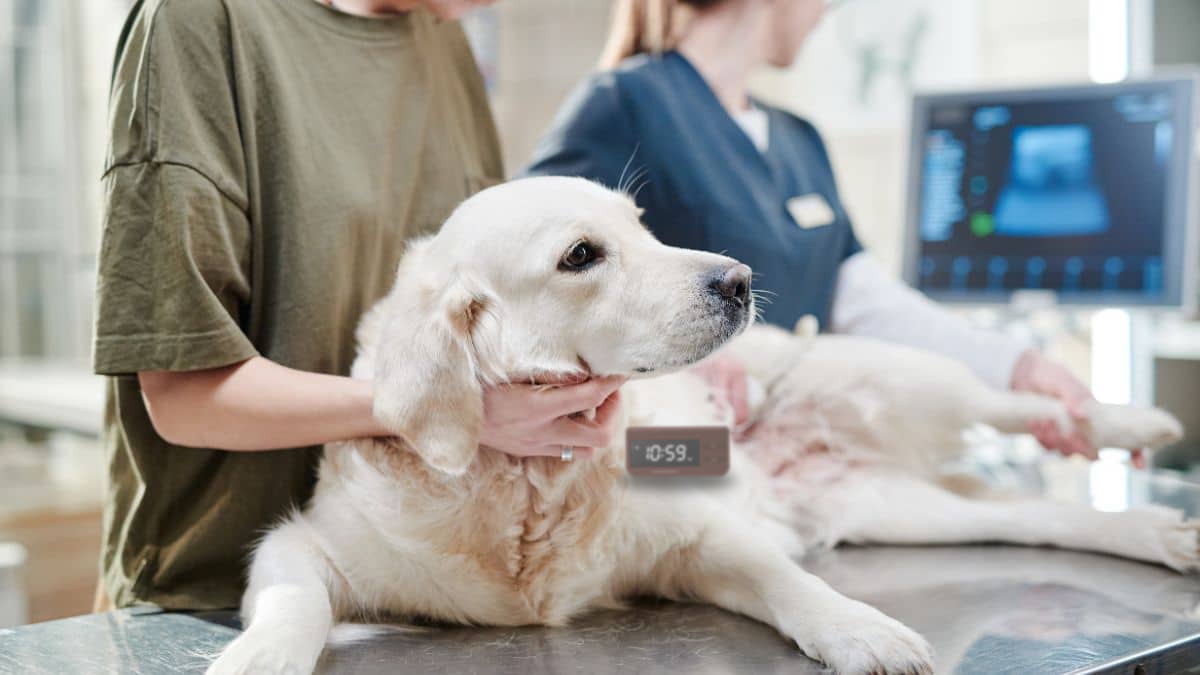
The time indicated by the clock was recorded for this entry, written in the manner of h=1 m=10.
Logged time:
h=10 m=59
